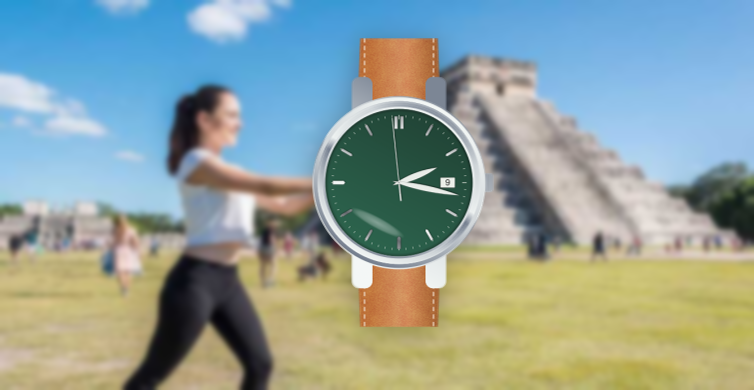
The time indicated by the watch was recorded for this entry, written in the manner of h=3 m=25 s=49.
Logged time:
h=2 m=16 s=59
